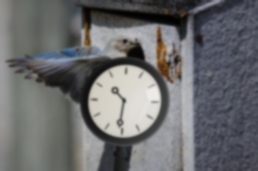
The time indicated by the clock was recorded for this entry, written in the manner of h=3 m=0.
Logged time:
h=10 m=31
